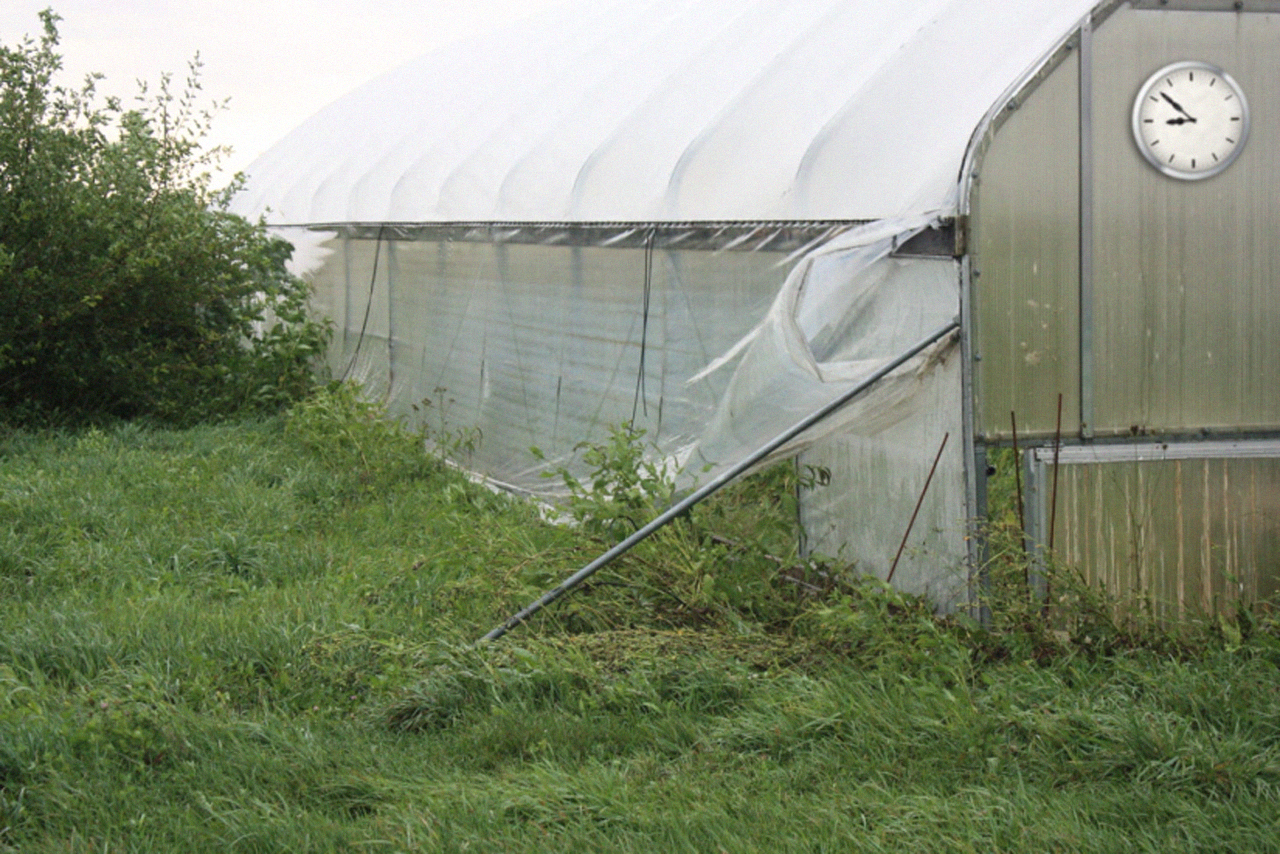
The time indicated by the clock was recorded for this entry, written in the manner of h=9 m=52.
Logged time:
h=8 m=52
